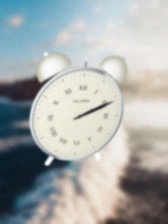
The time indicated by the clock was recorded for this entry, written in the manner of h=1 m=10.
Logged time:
h=2 m=11
